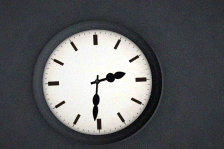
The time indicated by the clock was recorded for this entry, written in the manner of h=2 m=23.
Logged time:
h=2 m=31
